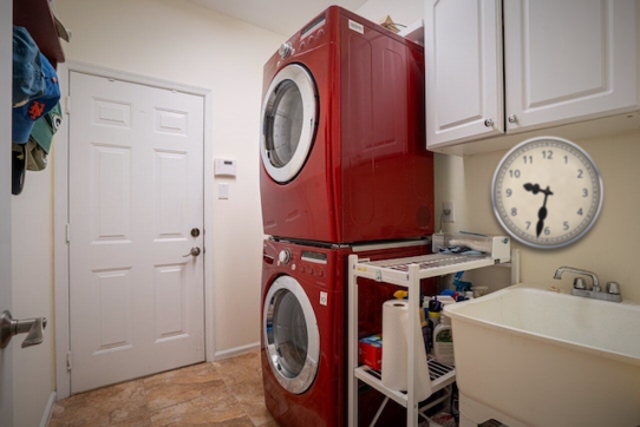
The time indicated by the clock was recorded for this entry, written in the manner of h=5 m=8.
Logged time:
h=9 m=32
